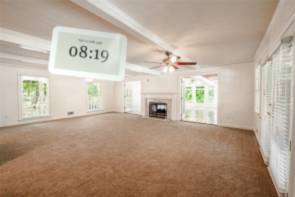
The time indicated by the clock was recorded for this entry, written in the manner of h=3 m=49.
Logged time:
h=8 m=19
